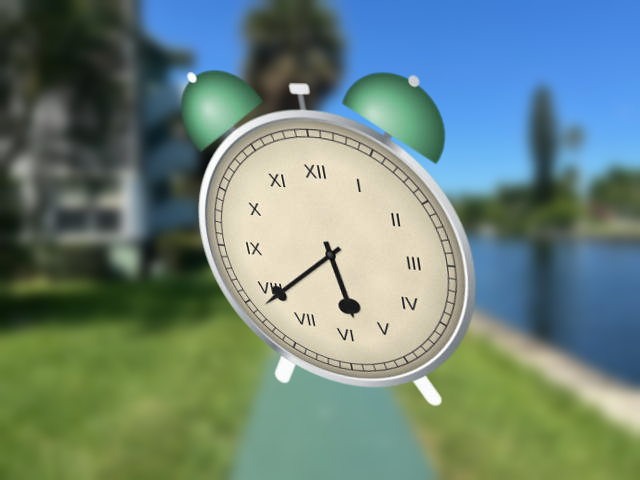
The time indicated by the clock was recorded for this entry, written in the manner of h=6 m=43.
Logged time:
h=5 m=39
